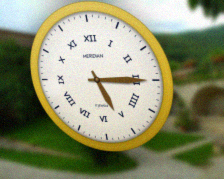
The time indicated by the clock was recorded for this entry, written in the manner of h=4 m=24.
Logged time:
h=5 m=15
